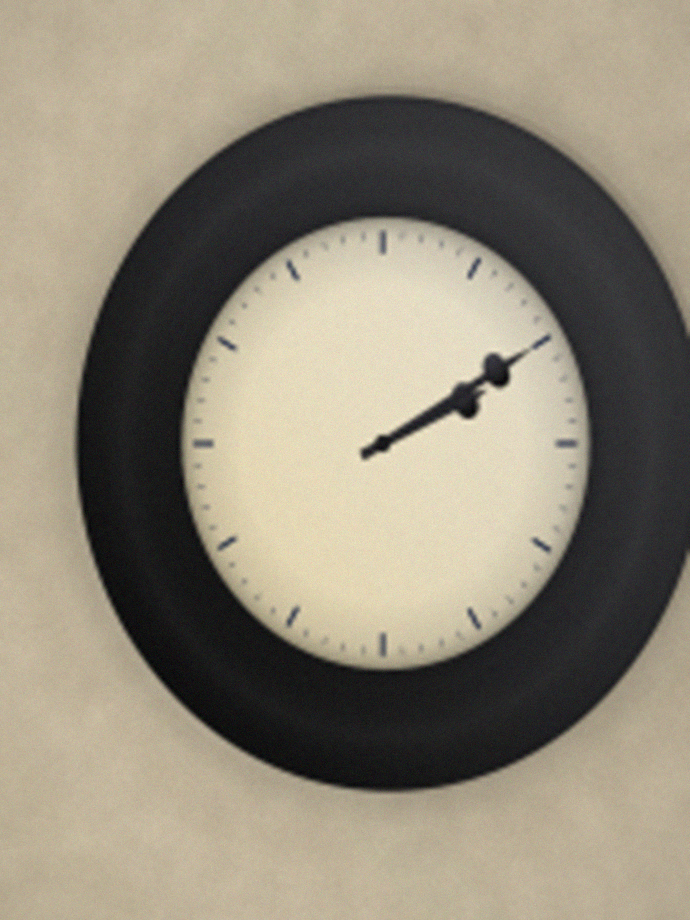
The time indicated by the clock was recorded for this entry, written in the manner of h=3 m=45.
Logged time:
h=2 m=10
